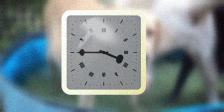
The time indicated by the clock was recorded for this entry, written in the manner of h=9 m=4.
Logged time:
h=3 m=45
